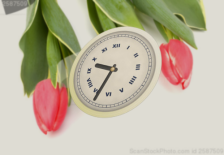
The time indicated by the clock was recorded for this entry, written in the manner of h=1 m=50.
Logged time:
h=9 m=34
